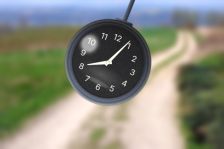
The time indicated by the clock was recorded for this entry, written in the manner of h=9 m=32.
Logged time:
h=8 m=4
